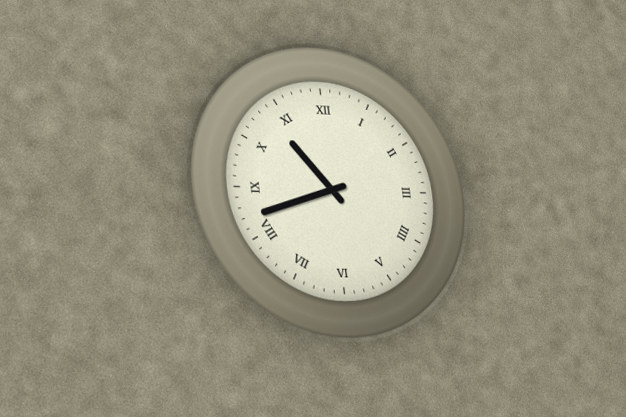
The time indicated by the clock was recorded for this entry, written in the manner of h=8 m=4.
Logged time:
h=10 m=42
